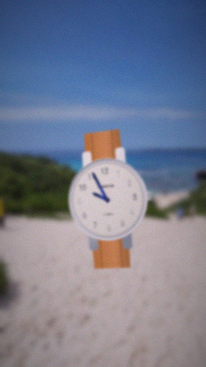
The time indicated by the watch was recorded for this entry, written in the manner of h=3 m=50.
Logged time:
h=9 m=56
